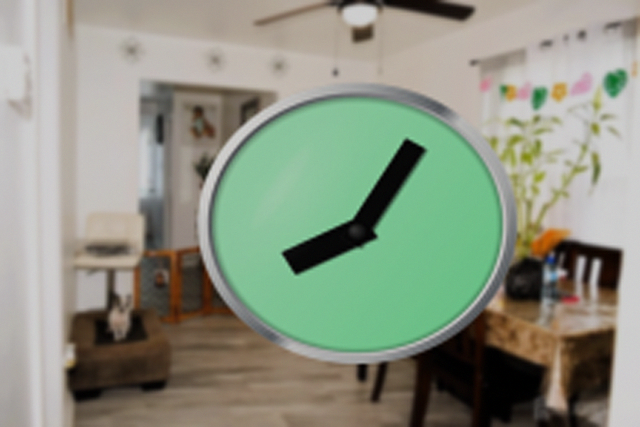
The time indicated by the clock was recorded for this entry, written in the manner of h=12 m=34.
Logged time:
h=8 m=5
